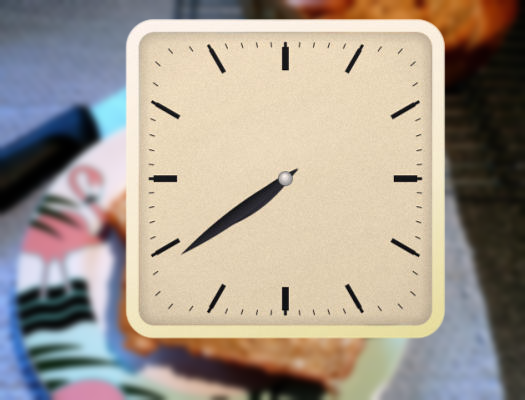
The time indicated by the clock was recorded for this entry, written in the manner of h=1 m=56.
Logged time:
h=7 m=39
